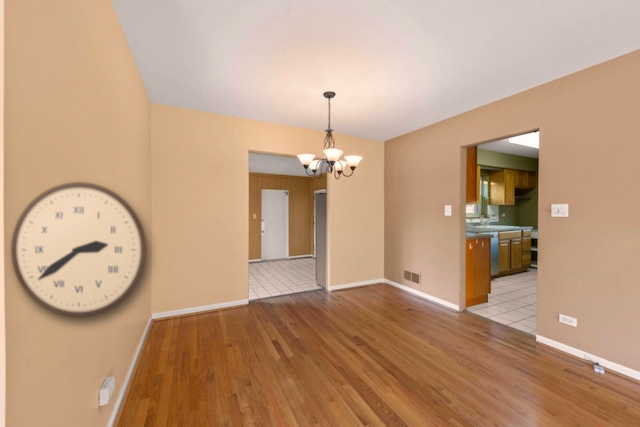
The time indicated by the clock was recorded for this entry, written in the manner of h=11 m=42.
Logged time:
h=2 m=39
